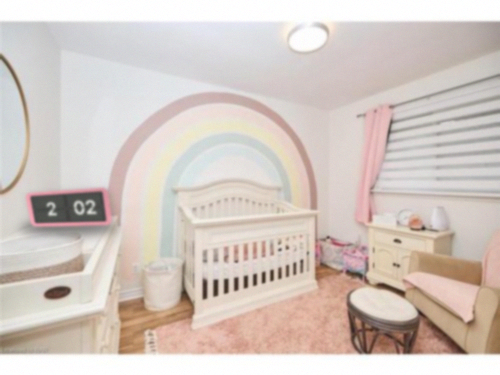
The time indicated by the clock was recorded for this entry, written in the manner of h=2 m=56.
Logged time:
h=2 m=2
